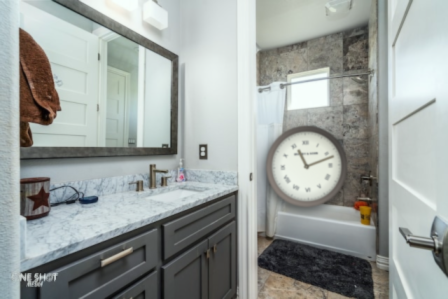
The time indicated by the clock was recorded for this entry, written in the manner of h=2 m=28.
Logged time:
h=11 m=12
